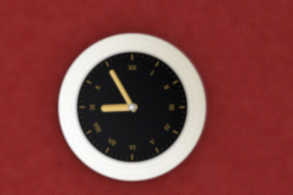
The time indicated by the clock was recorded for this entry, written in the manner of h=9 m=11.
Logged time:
h=8 m=55
